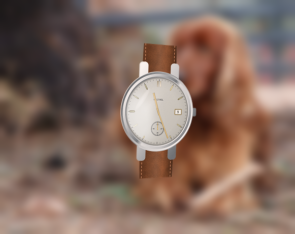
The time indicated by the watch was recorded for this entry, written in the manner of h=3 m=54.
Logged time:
h=11 m=26
